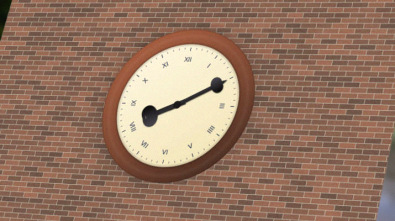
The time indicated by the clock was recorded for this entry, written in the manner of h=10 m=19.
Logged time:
h=8 m=10
